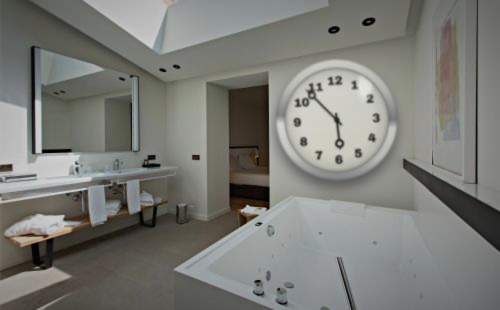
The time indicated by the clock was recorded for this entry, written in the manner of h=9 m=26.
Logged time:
h=5 m=53
